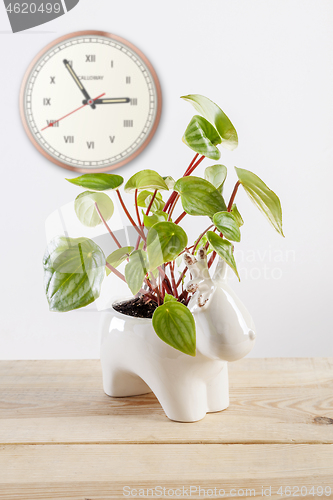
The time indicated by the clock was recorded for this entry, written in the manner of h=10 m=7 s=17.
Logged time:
h=2 m=54 s=40
